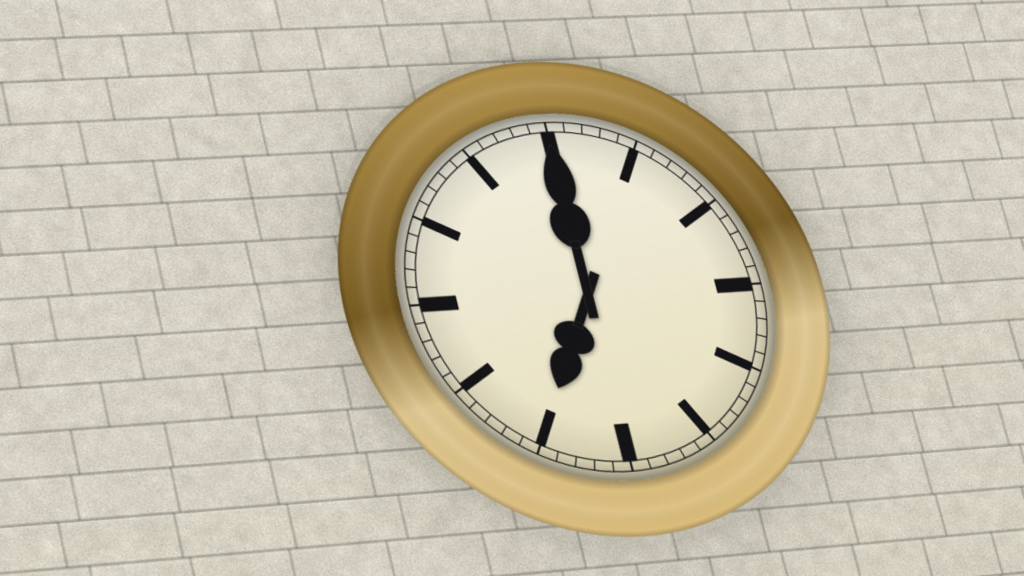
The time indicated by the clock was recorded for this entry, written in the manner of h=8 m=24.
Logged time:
h=7 m=0
